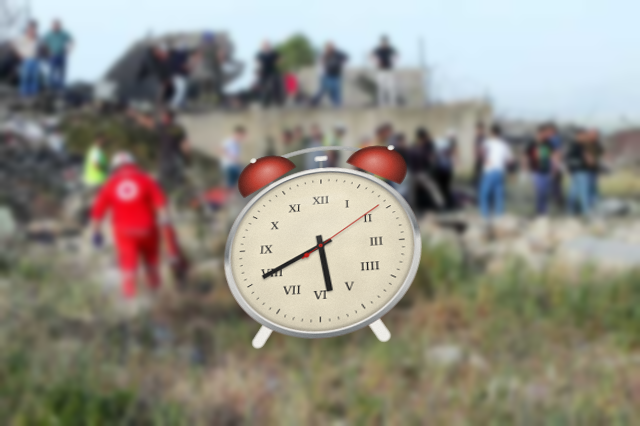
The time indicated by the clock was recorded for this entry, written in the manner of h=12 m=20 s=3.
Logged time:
h=5 m=40 s=9
